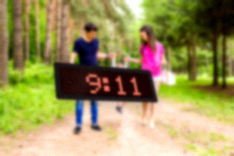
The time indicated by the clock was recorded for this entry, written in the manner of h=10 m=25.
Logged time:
h=9 m=11
